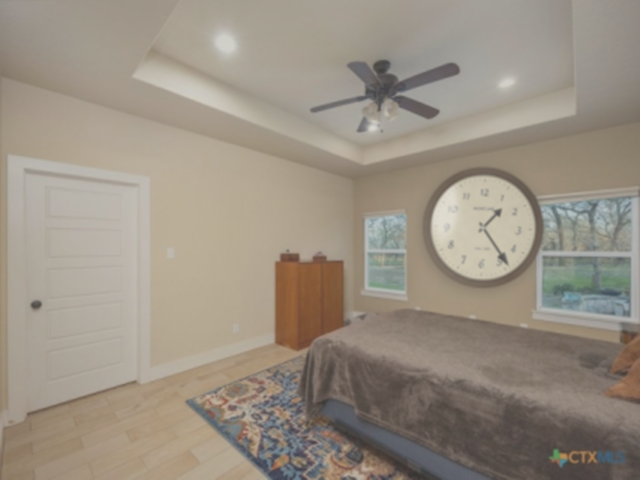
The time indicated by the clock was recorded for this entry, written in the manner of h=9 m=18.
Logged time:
h=1 m=24
